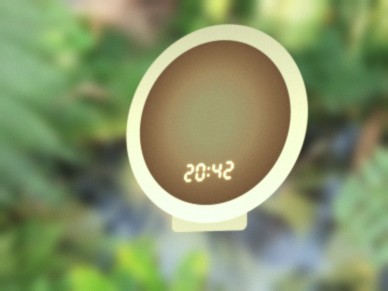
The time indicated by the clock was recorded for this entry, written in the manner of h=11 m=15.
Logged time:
h=20 m=42
